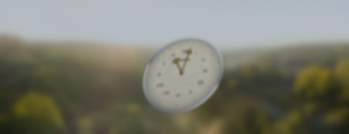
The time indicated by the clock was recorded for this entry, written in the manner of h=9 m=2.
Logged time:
h=11 m=2
